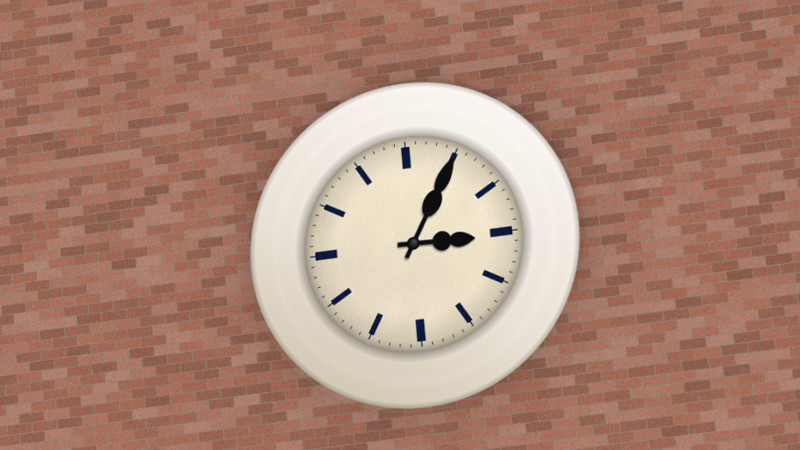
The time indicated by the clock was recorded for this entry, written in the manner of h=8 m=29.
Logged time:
h=3 m=5
